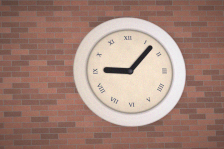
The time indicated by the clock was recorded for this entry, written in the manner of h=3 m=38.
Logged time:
h=9 m=7
